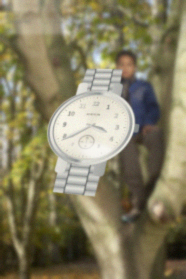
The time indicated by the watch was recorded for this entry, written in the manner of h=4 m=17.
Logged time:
h=3 m=39
